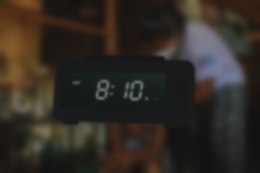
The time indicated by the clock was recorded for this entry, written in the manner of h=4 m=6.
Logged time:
h=8 m=10
